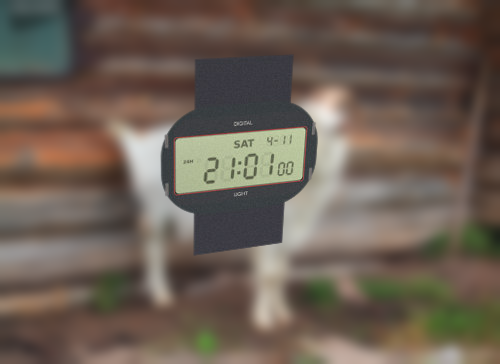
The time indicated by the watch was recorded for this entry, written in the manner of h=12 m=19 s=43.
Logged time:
h=21 m=1 s=0
